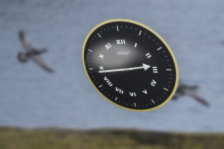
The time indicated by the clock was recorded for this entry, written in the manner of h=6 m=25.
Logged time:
h=2 m=44
